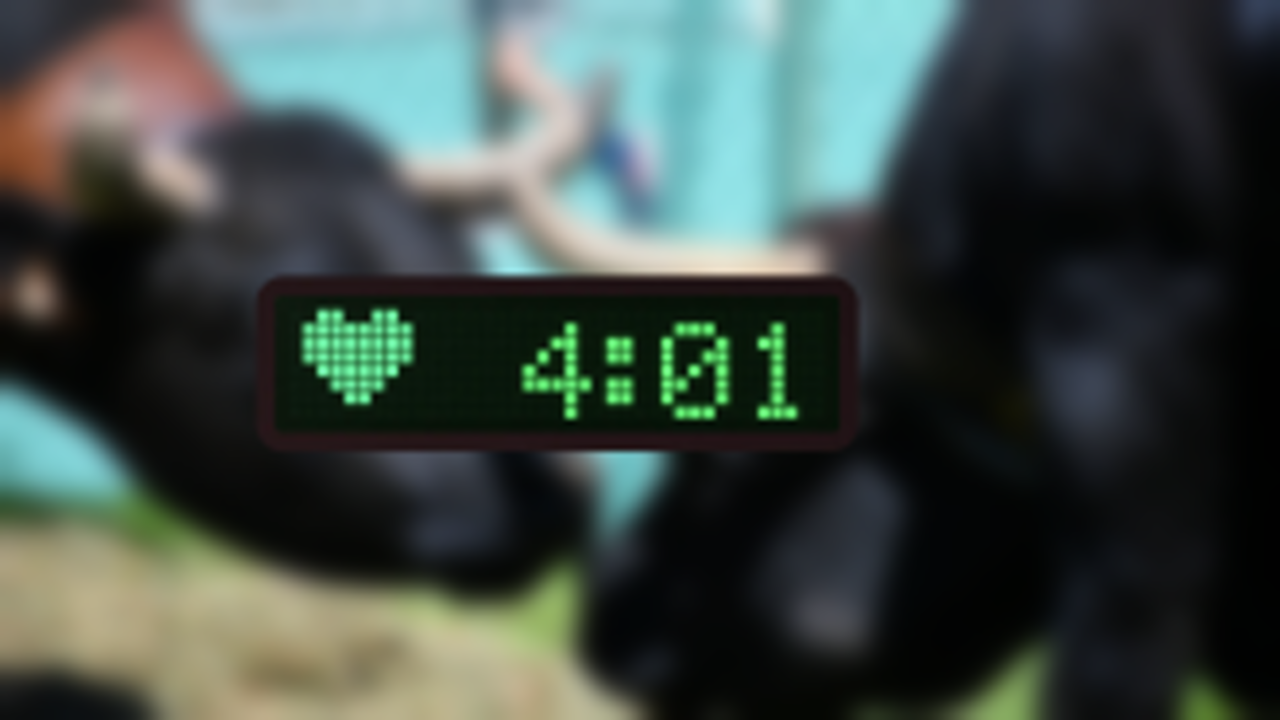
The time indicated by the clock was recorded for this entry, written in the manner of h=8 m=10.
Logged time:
h=4 m=1
